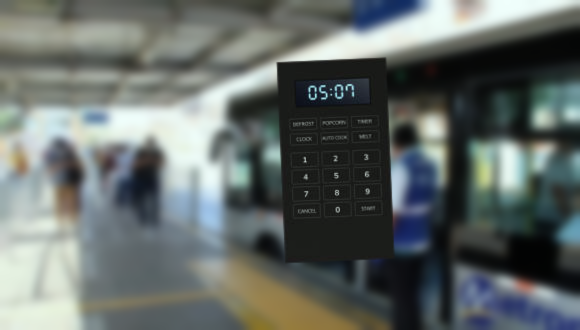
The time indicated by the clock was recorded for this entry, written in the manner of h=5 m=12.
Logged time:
h=5 m=7
